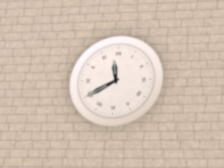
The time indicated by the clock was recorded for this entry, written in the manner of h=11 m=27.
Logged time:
h=11 m=40
